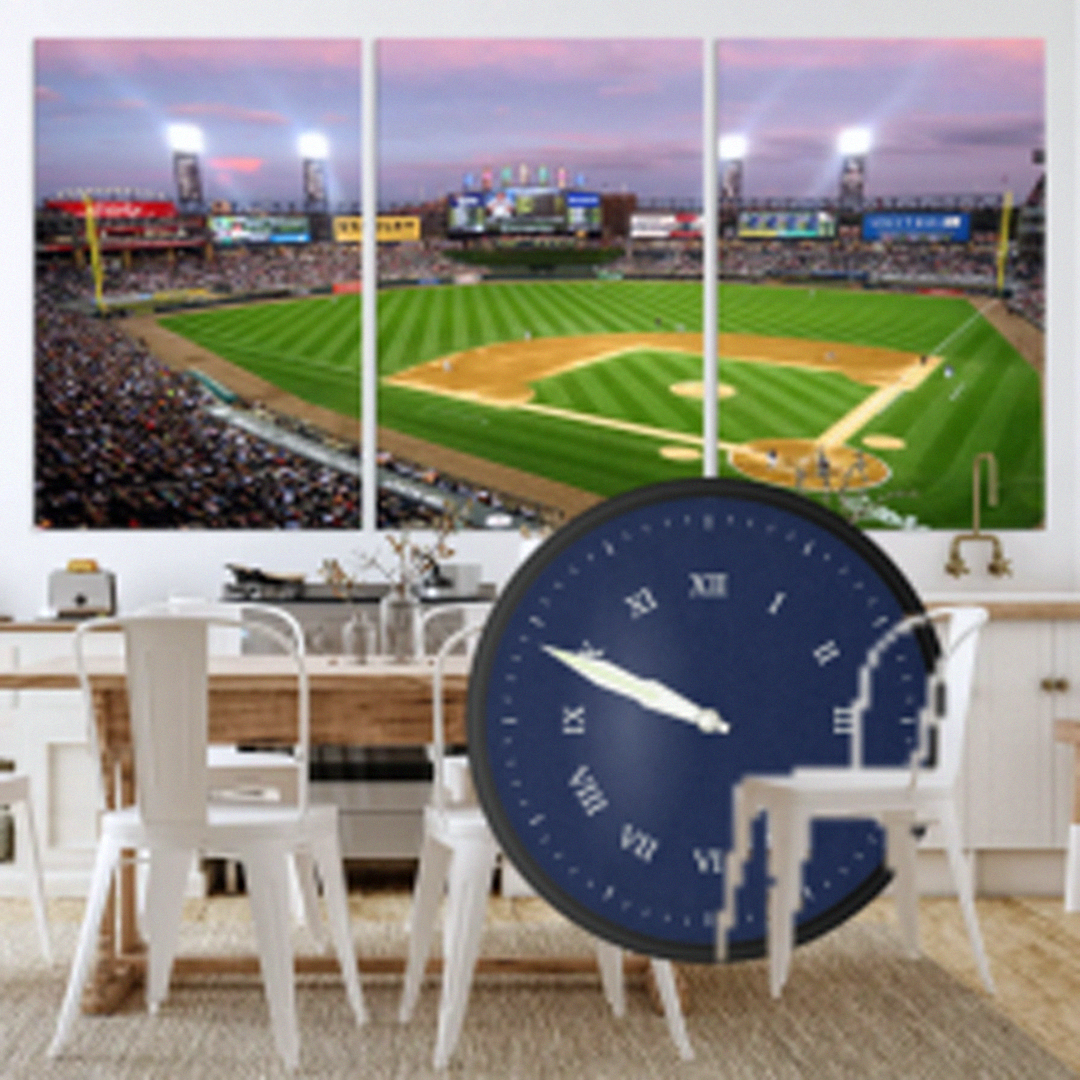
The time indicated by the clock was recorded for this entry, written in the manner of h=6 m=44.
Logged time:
h=9 m=49
